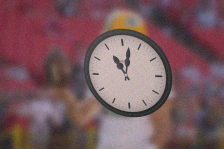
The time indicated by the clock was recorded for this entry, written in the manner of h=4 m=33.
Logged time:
h=11 m=2
